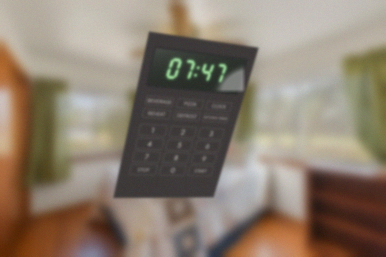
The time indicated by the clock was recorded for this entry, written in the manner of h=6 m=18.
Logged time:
h=7 m=47
